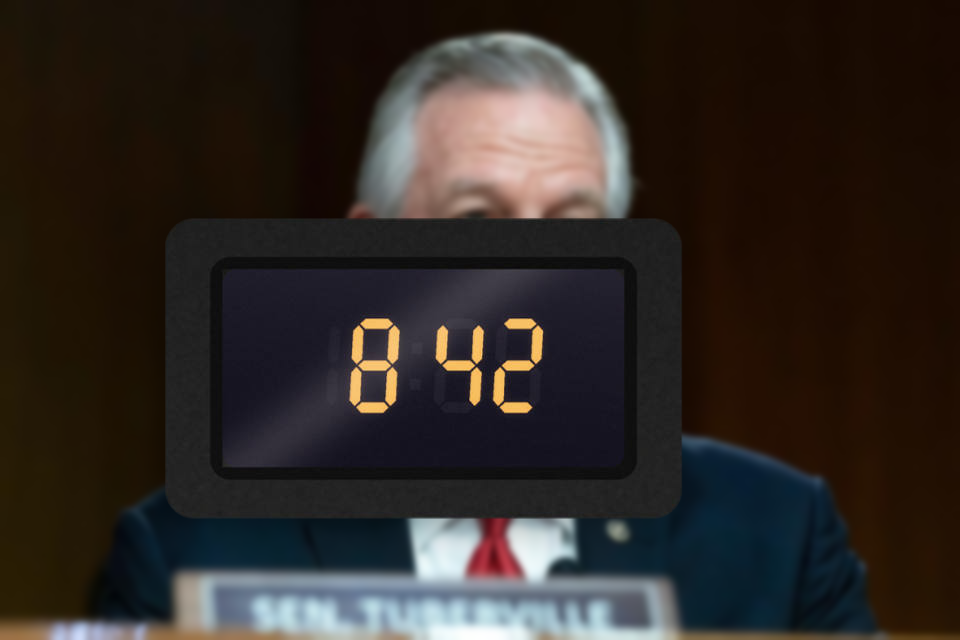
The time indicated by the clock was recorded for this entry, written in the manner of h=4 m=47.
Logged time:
h=8 m=42
